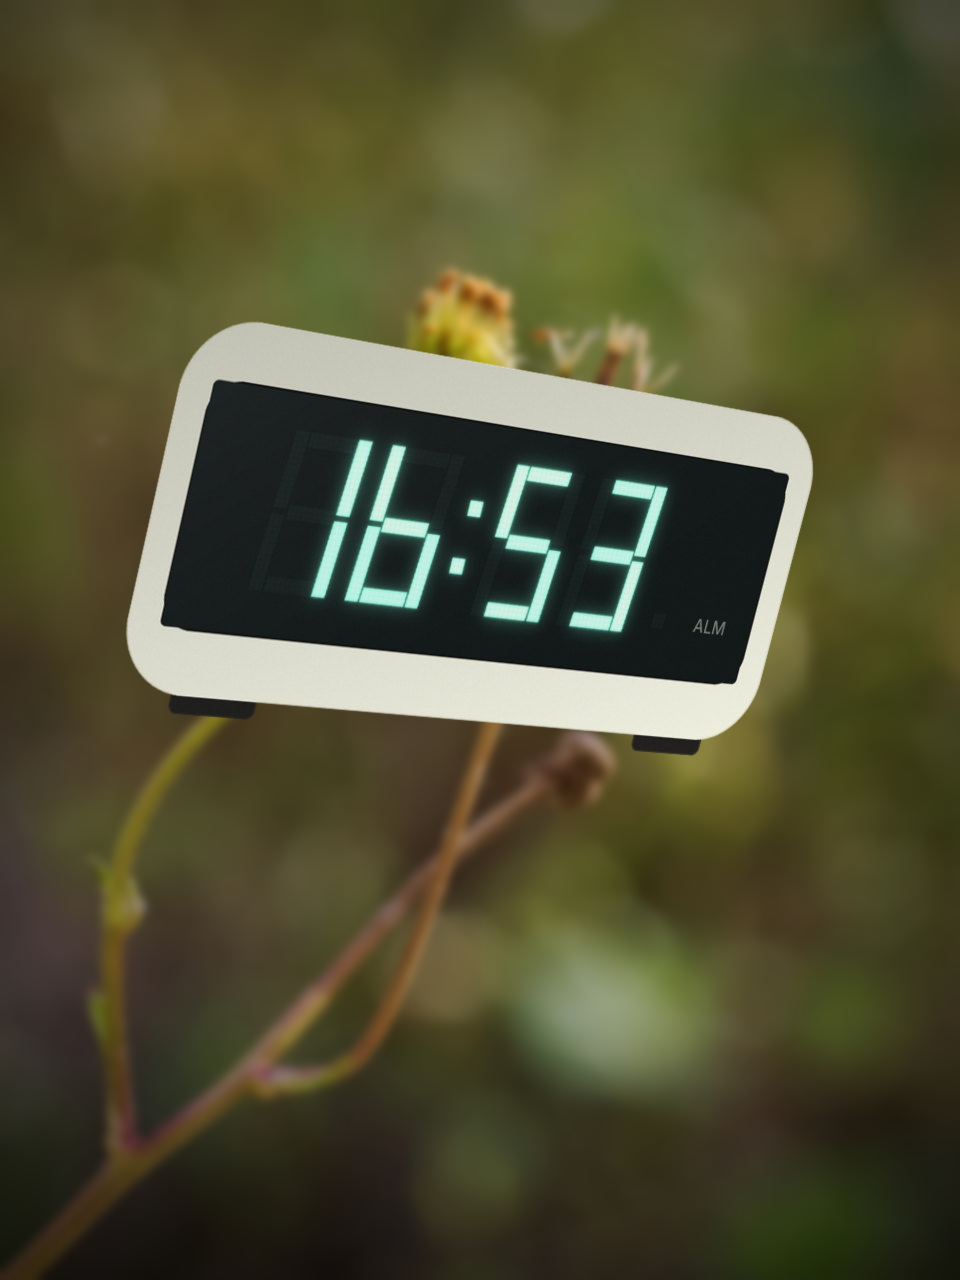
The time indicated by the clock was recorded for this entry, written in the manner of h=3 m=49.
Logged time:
h=16 m=53
